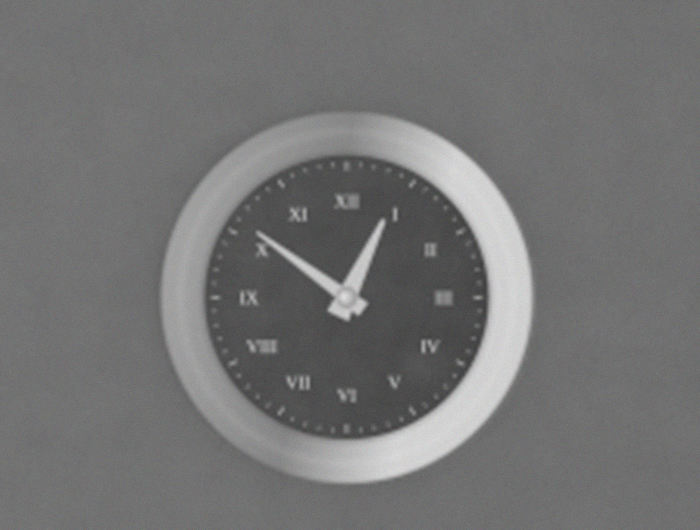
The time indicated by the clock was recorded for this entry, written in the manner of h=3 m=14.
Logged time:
h=12 m=51
